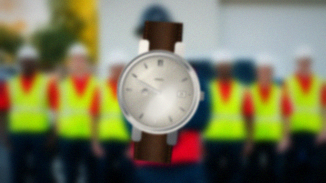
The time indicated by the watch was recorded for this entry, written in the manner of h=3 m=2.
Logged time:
h=8 m=49
